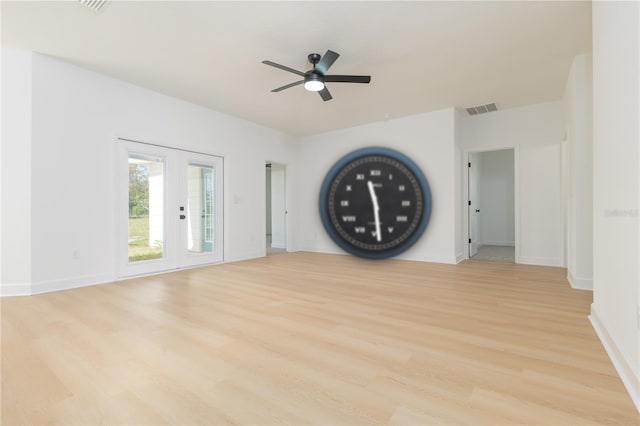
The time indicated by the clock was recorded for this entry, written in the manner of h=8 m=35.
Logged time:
h=11 m=29
